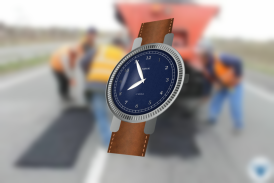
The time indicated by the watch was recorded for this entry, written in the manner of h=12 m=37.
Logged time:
h=7 m=55
